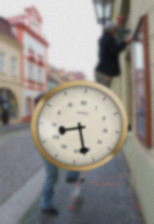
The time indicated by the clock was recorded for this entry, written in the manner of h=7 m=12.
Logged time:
h=8 m=27
